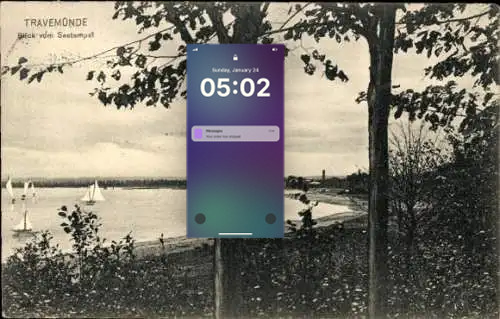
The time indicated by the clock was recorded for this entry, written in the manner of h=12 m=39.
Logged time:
h=5 m=2
